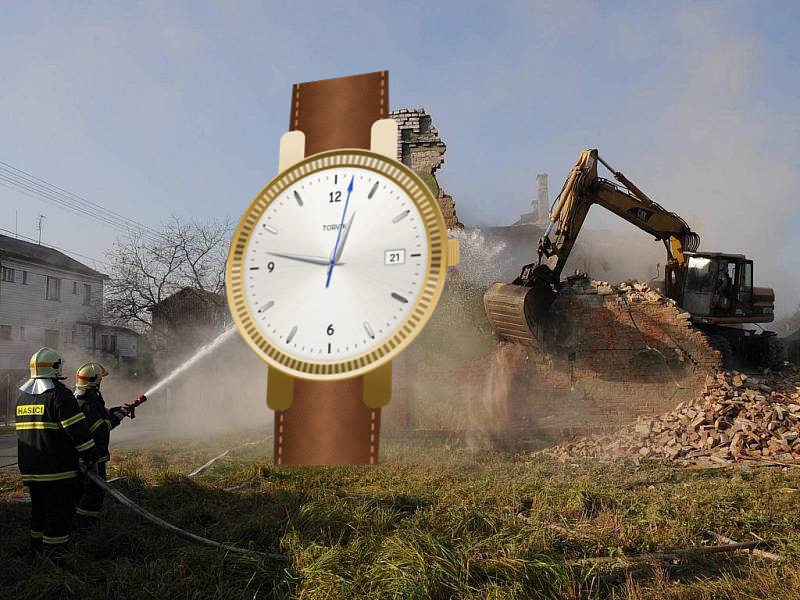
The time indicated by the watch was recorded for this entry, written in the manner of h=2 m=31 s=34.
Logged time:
h=12 m=47 s=2
